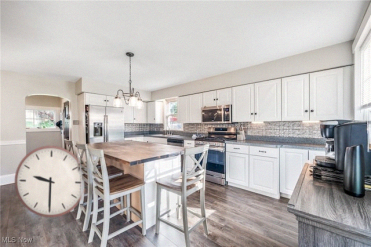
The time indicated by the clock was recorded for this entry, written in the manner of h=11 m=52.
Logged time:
h=9 m=30
